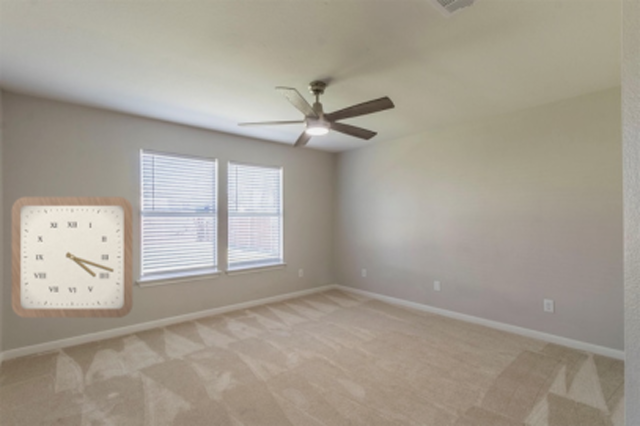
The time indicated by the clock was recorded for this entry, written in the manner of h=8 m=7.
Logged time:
h=4 m=18
